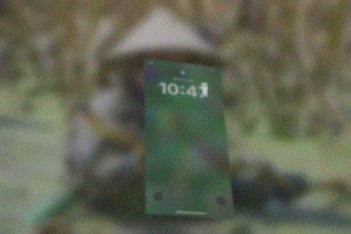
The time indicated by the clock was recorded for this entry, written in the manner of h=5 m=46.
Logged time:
h=10 m=47
